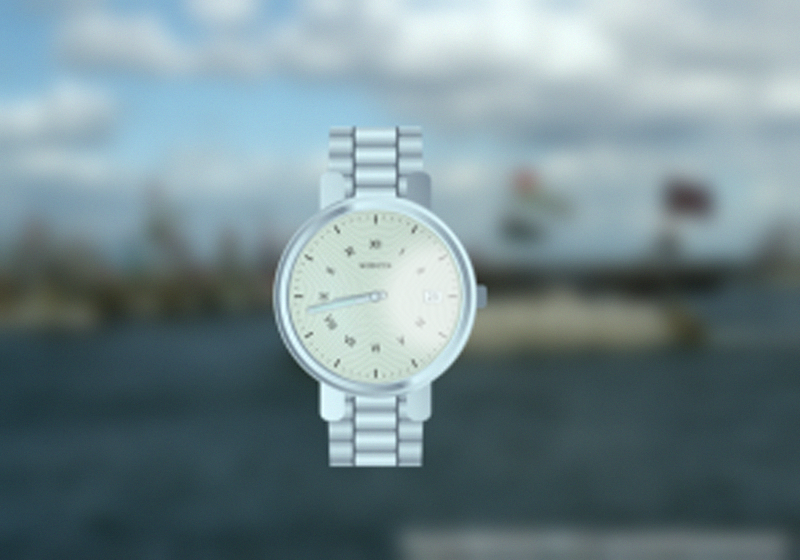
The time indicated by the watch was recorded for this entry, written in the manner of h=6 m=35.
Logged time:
h=8 m=43
